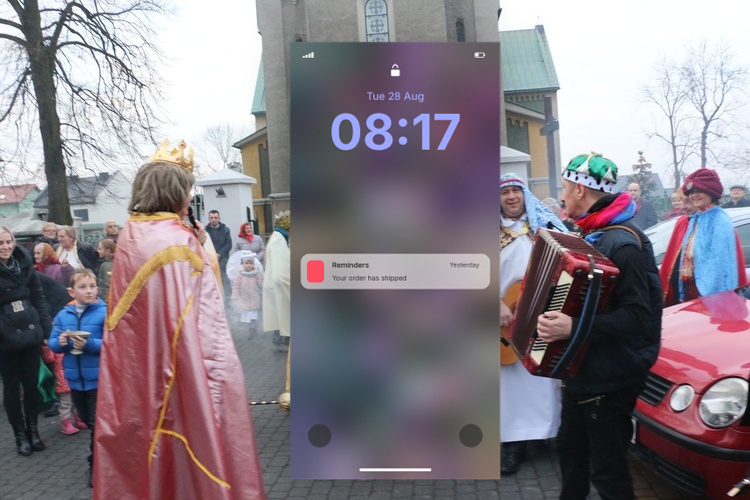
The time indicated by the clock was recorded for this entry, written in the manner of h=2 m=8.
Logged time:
h=8 m=17
